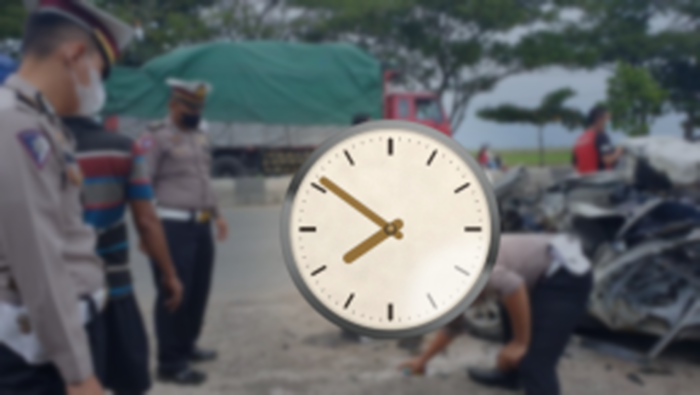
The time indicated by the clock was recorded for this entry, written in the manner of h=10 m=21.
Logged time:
h=7 m=51
